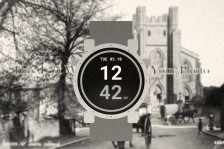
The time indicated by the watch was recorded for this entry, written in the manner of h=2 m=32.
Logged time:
h=12 m=42
